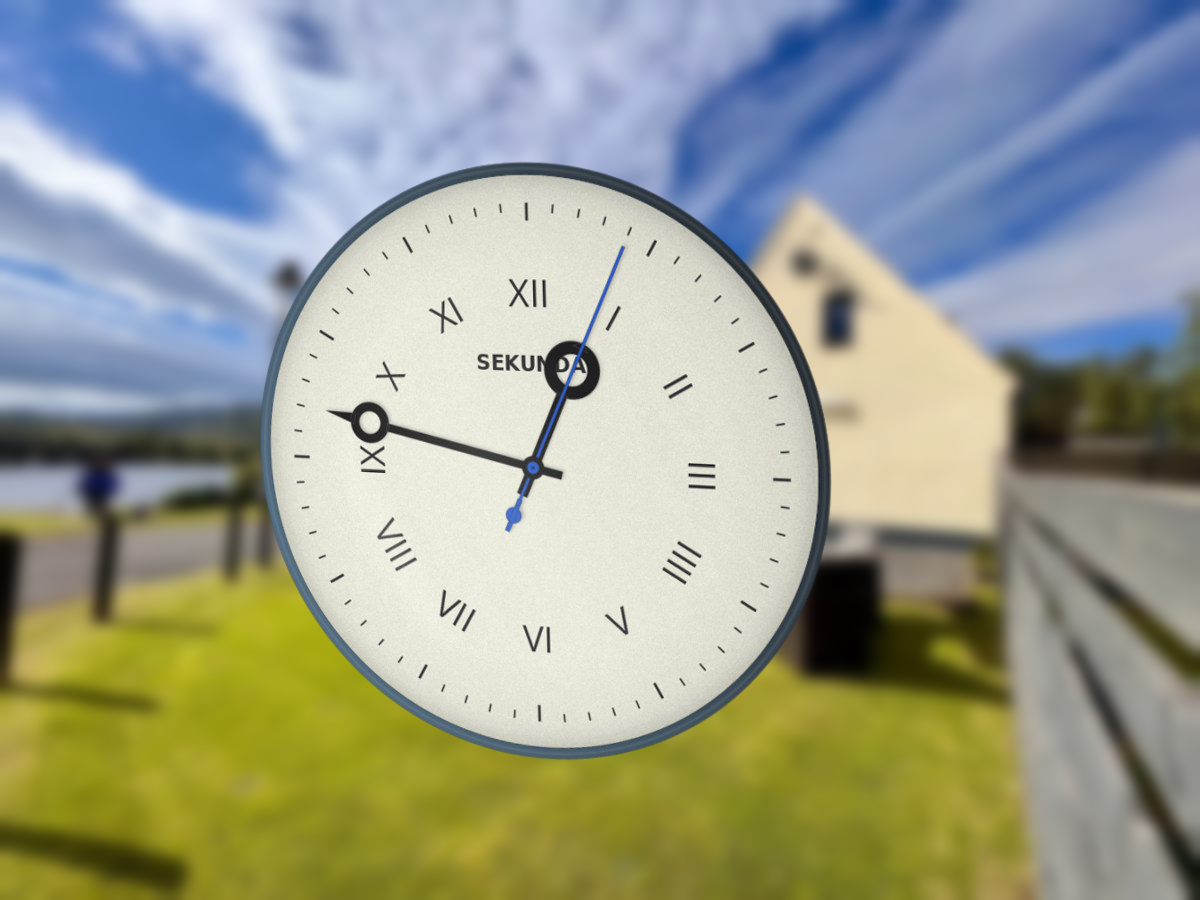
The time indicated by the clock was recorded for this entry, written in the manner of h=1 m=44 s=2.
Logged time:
h=12 m=47 s=4
